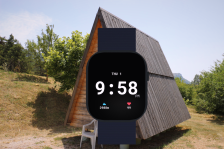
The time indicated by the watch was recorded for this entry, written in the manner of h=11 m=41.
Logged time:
h=9 m=58
